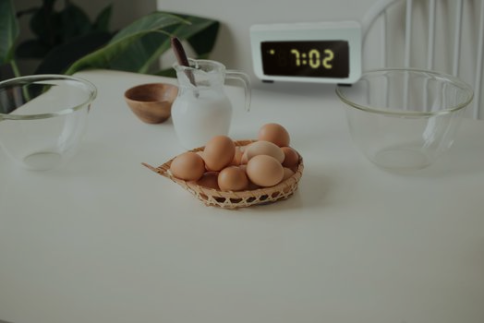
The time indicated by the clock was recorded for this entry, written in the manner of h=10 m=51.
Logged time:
h=7 m=2
